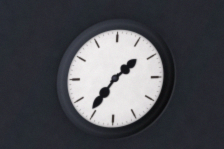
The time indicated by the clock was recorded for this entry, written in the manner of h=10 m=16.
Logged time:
h=1 m=36
